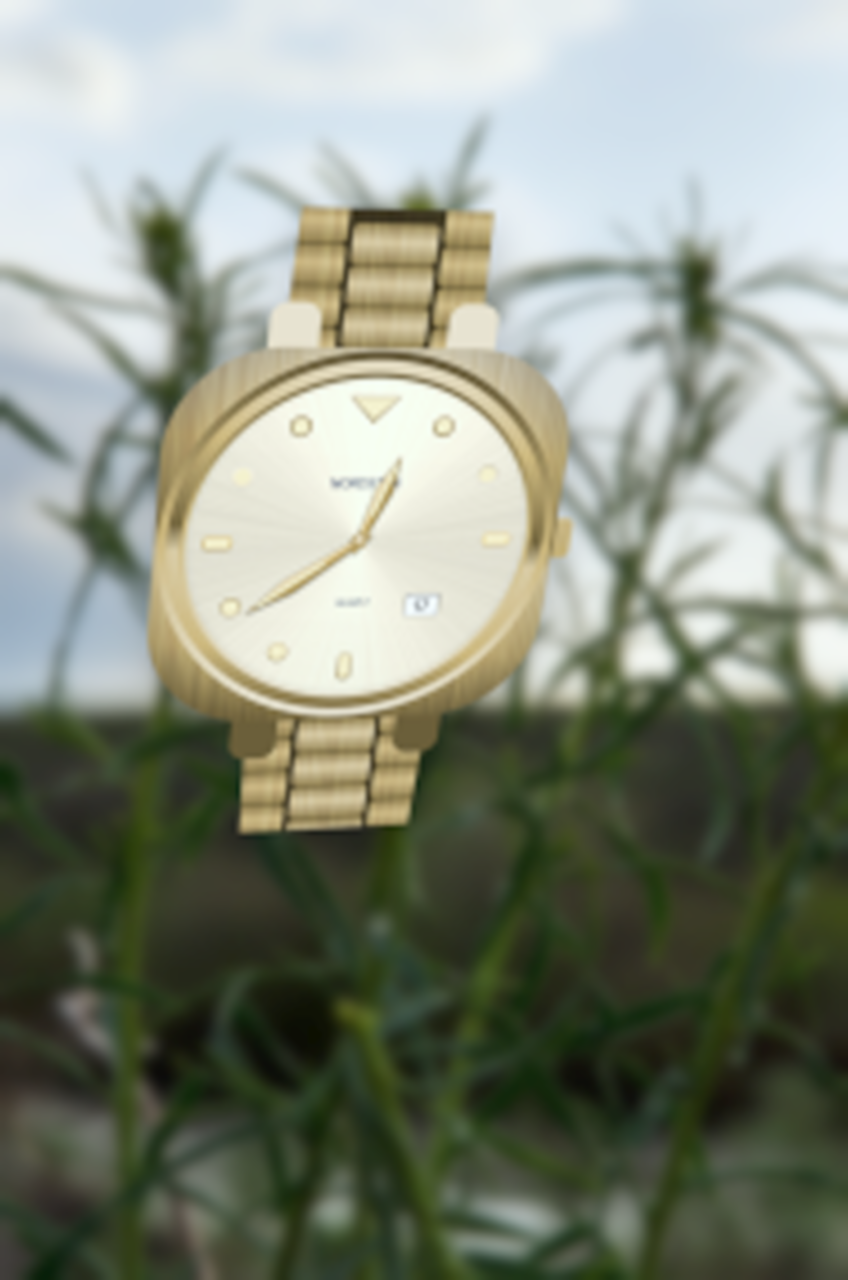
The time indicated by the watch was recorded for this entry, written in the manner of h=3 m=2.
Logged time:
h=12 m=39
